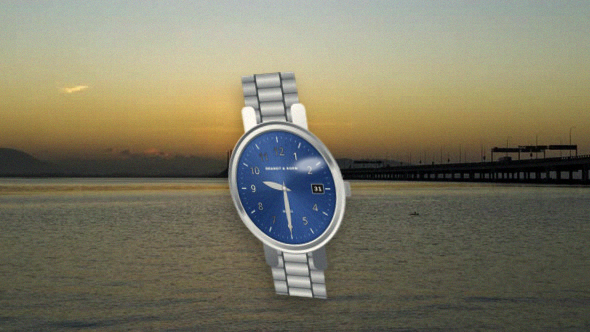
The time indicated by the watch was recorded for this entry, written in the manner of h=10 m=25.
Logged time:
h=9 m=30
